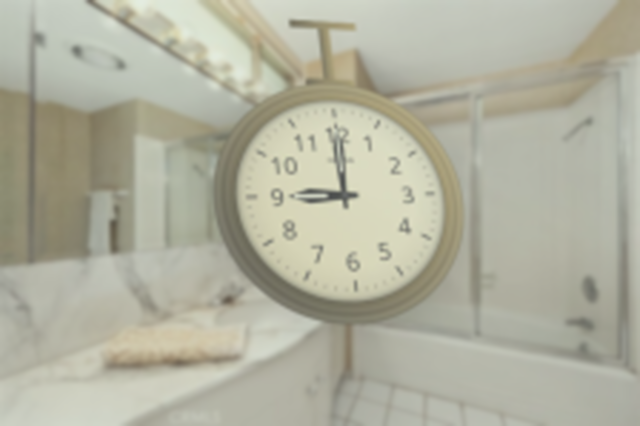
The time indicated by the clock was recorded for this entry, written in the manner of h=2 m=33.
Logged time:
h=9 m=0
